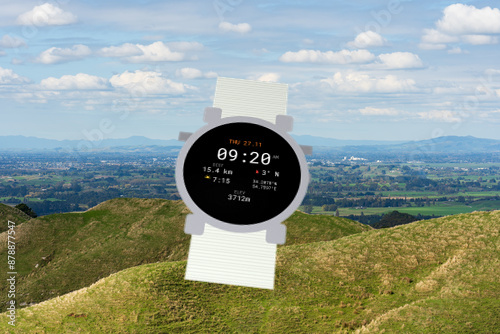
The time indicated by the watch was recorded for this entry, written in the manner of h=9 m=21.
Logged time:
h=9 m=20
